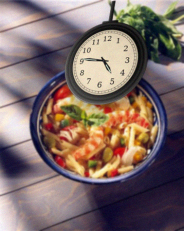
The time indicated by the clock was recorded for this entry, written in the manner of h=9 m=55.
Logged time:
h=4 m=46
